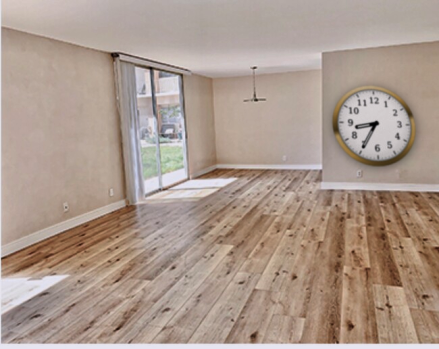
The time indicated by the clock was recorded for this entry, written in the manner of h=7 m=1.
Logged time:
h=8 m=35
